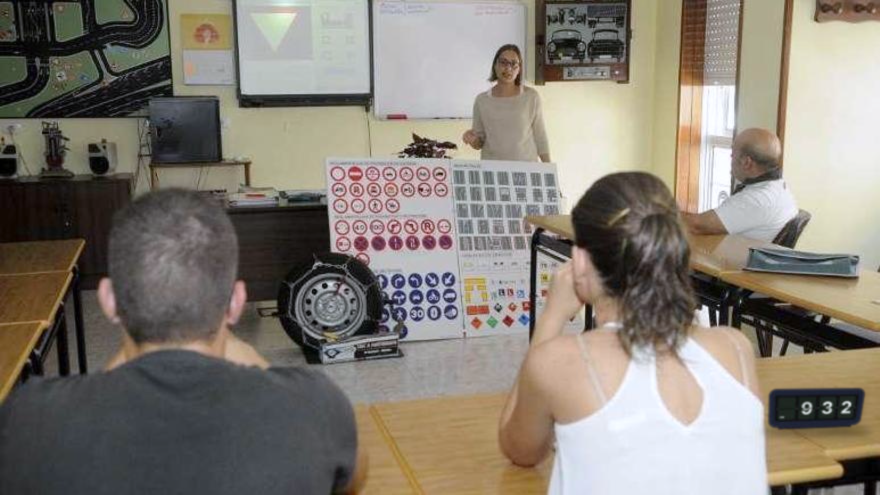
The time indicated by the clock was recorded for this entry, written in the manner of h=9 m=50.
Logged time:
h=9 m=32
